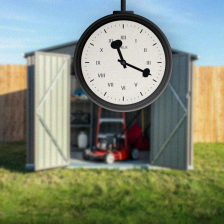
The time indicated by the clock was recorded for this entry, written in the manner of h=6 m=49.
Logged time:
h=11 m=19
